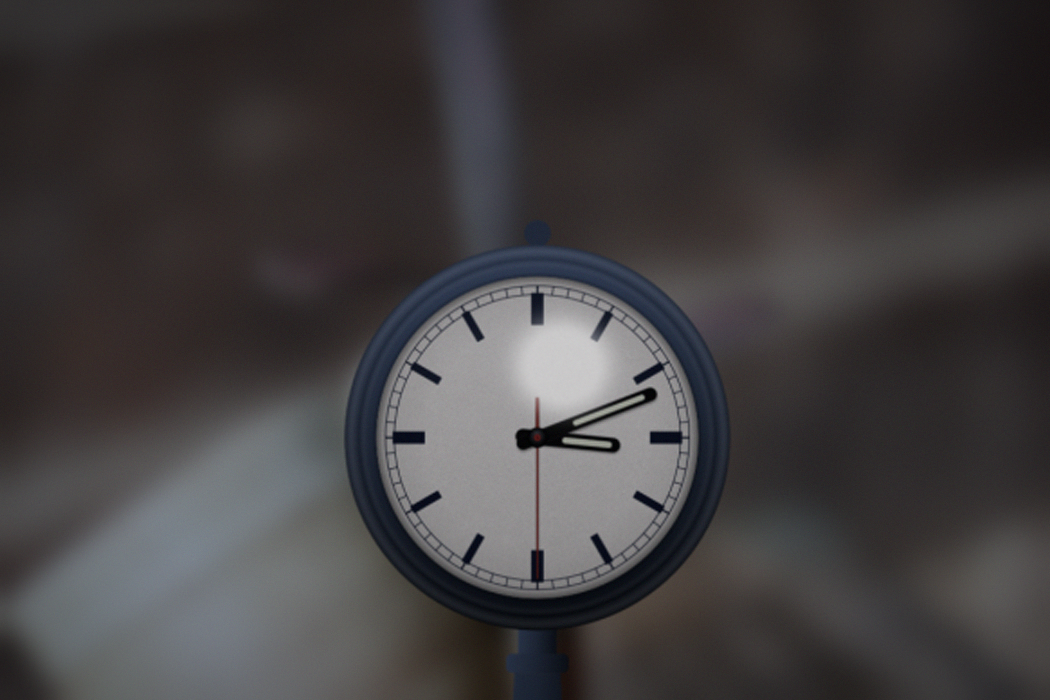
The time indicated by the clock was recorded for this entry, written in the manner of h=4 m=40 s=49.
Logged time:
h=3 m=11 s=30
